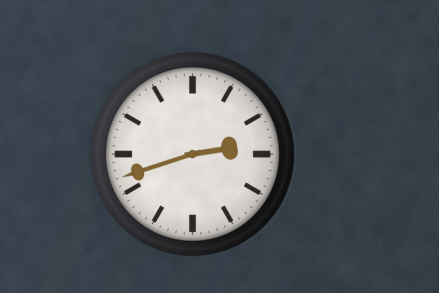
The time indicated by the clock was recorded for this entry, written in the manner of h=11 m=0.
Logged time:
h=2 m=42
